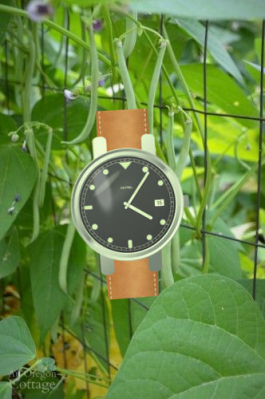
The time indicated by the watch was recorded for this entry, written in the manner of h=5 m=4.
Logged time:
h=4 m=6
